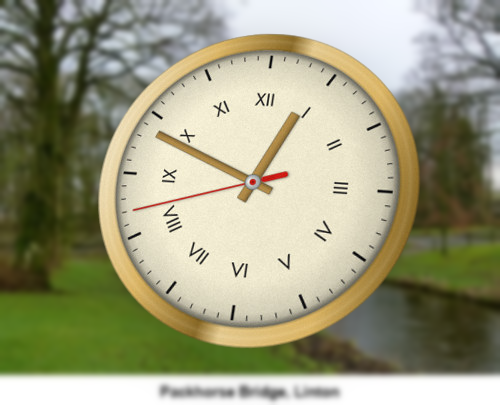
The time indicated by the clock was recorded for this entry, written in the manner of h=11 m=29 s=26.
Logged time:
h=12 m=48 s=42
